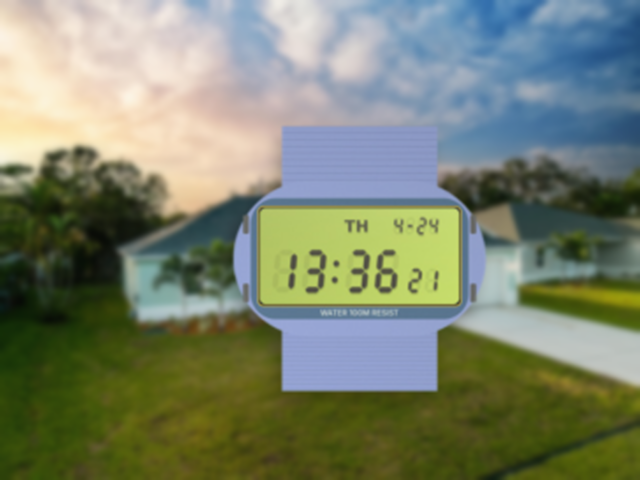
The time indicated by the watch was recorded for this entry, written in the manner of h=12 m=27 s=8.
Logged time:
h=13 m=36 s=21
